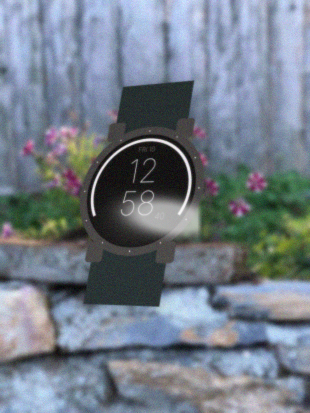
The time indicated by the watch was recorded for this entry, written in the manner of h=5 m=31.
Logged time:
h=12 m=58
